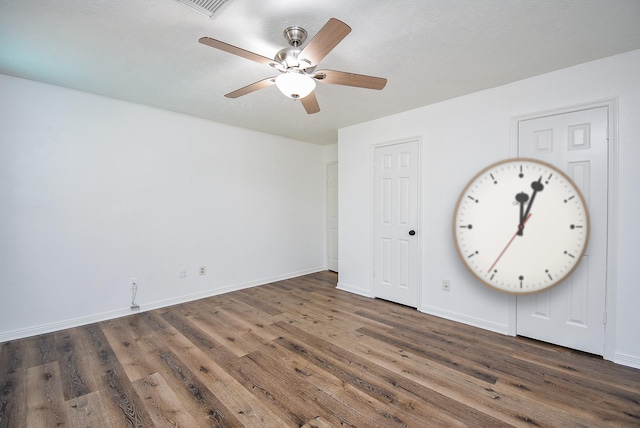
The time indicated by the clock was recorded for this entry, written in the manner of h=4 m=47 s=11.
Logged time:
h=12 m=3 s=36
